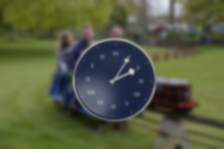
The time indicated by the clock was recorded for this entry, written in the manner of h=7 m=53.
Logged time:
h=2 m=5
